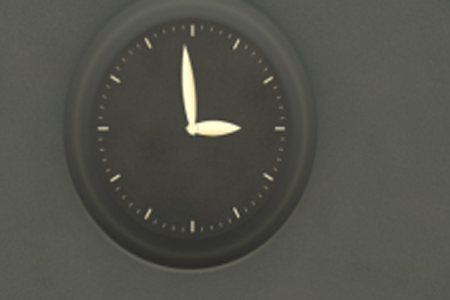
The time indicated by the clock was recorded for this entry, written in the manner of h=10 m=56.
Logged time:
h=2 m=59
